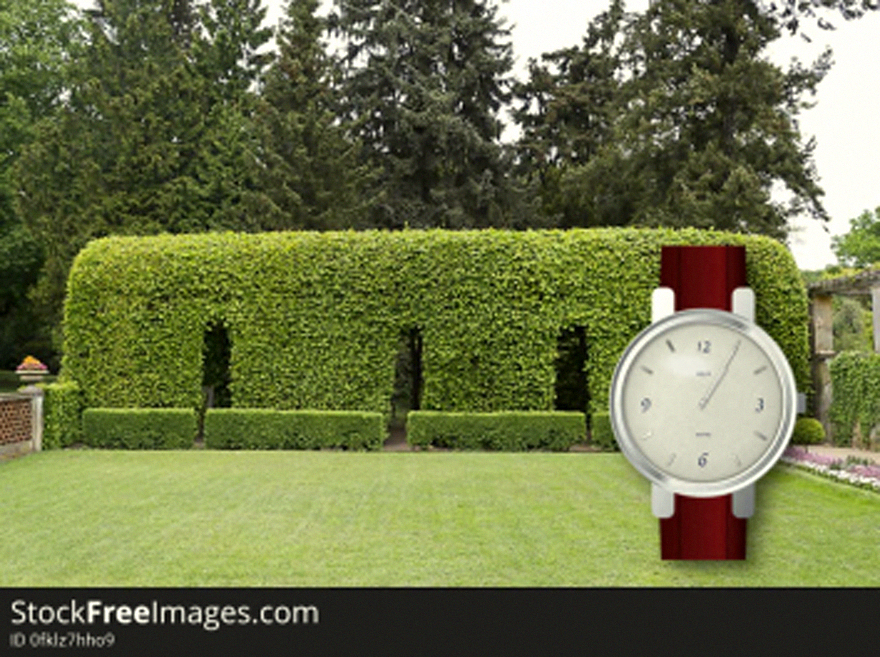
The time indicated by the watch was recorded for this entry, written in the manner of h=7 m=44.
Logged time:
h=1 m=5
